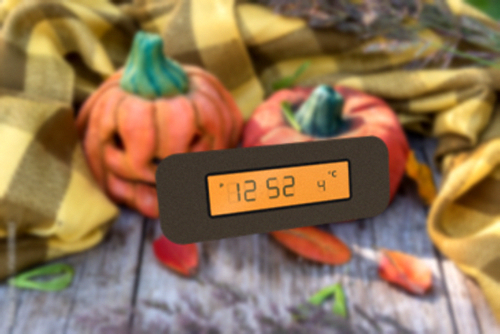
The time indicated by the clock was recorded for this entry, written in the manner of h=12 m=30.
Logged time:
h=12 m=52
